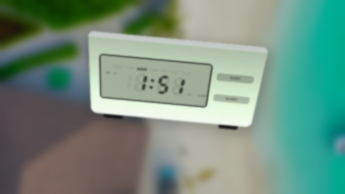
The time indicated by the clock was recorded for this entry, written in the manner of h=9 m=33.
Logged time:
h=1 m=51
